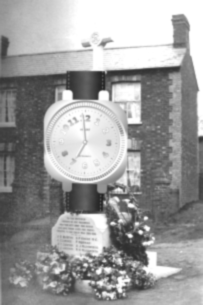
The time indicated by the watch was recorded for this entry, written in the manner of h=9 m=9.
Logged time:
h=6 m=59
